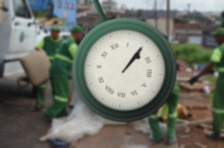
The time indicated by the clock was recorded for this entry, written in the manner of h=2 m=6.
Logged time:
h=2 m=10
